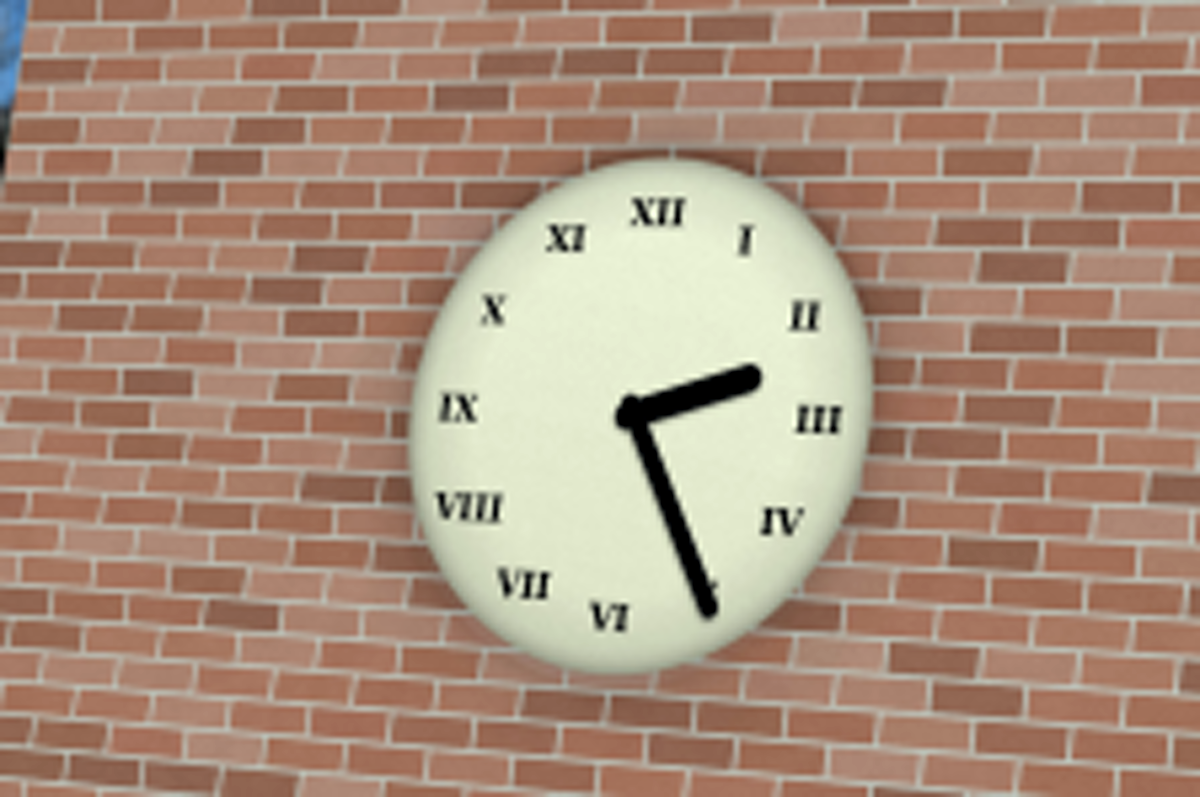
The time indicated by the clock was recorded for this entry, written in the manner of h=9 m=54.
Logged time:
h=2 m=25
